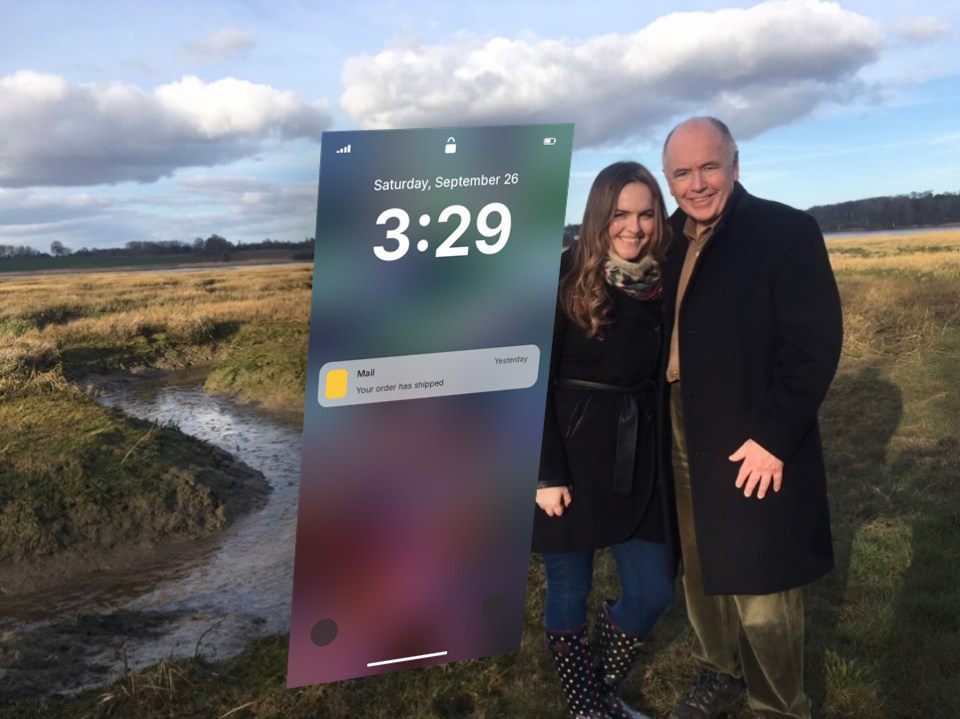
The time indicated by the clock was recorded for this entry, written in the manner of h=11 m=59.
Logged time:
h=3 m=29
